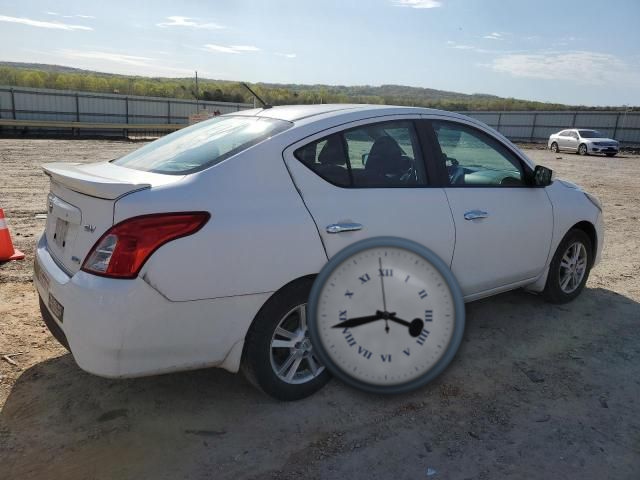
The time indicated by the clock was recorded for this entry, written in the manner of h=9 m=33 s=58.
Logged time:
h=3 m=42 s=59
